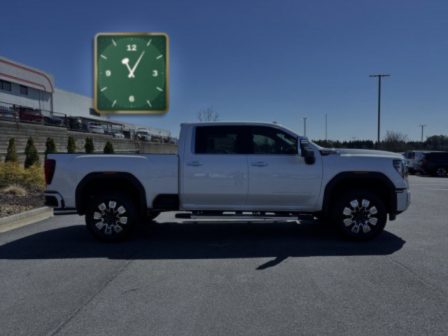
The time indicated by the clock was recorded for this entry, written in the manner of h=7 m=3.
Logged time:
h=11 m=5
